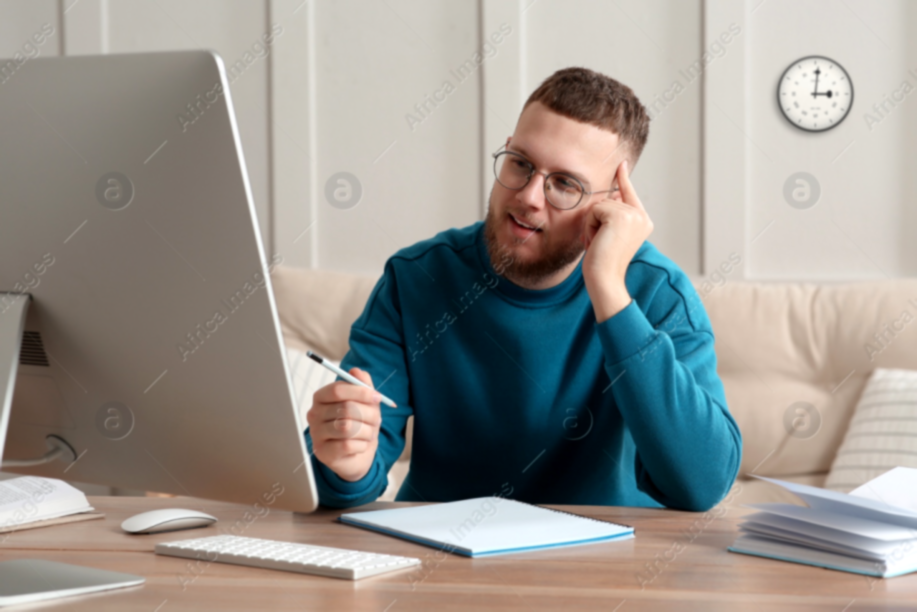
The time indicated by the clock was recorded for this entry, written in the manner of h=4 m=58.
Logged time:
h=3 m=1
